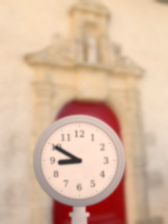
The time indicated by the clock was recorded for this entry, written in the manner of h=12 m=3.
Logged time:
h=8 m=50
